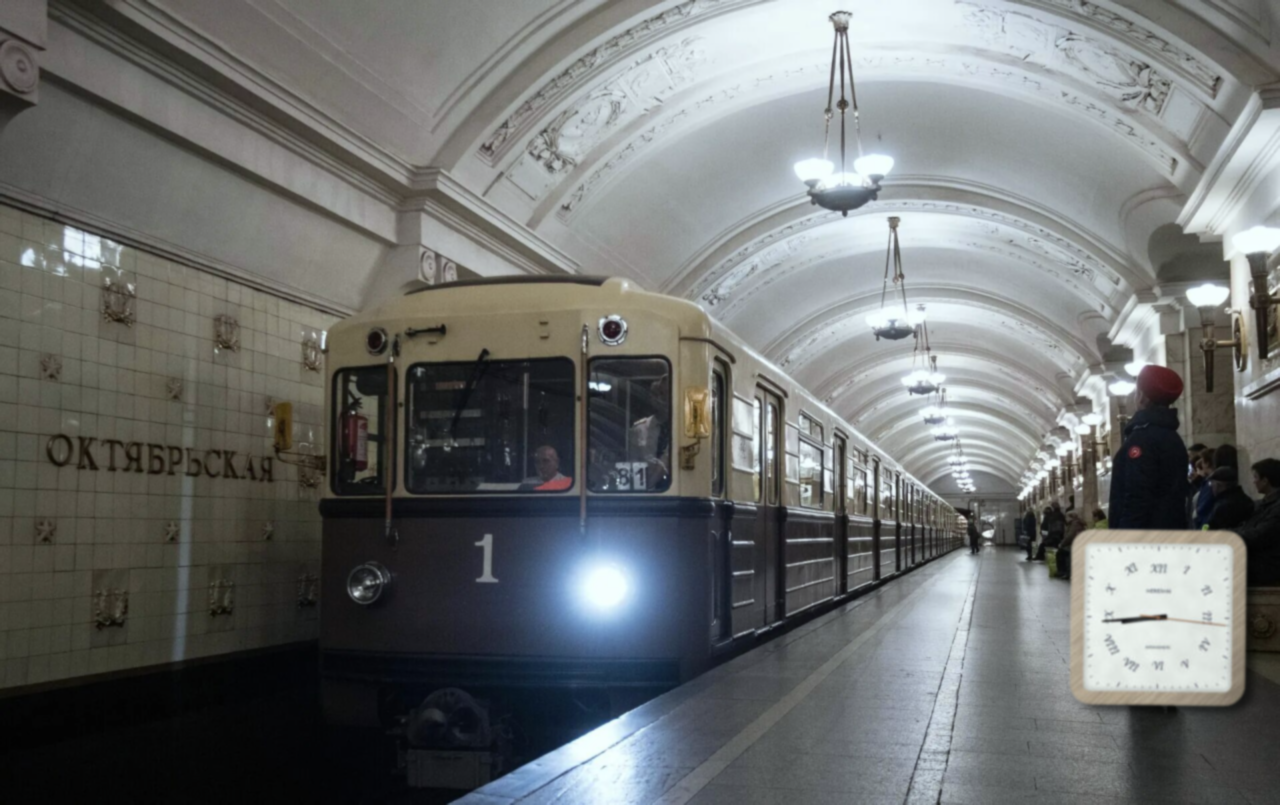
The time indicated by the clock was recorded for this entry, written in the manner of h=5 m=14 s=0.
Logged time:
h=8 m=44 s=16
